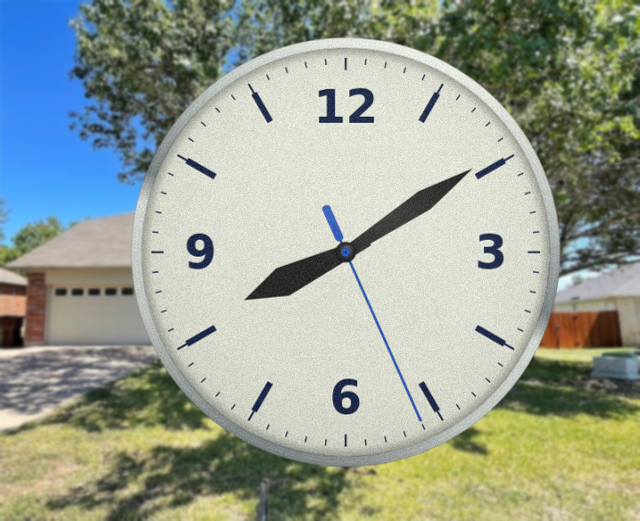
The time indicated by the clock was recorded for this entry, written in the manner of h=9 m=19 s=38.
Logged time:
h=8 m=9 s=26
